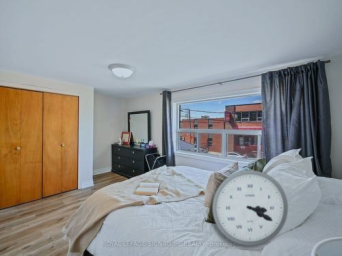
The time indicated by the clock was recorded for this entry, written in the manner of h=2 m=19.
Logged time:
h=3 m=20
